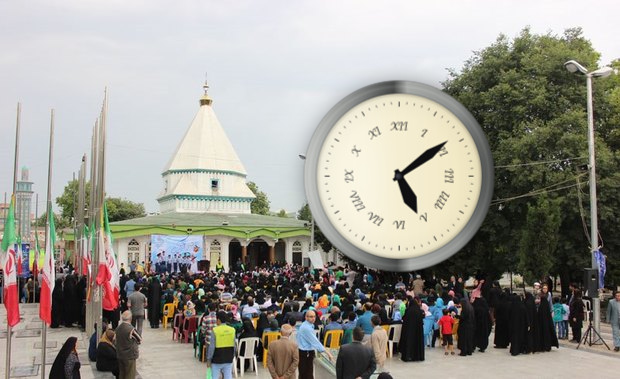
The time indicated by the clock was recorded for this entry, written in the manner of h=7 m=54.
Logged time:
h=5 m=9
